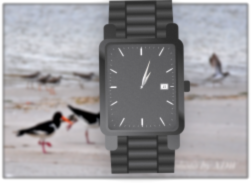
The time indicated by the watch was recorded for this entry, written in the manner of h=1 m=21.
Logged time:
h=1 m=3
